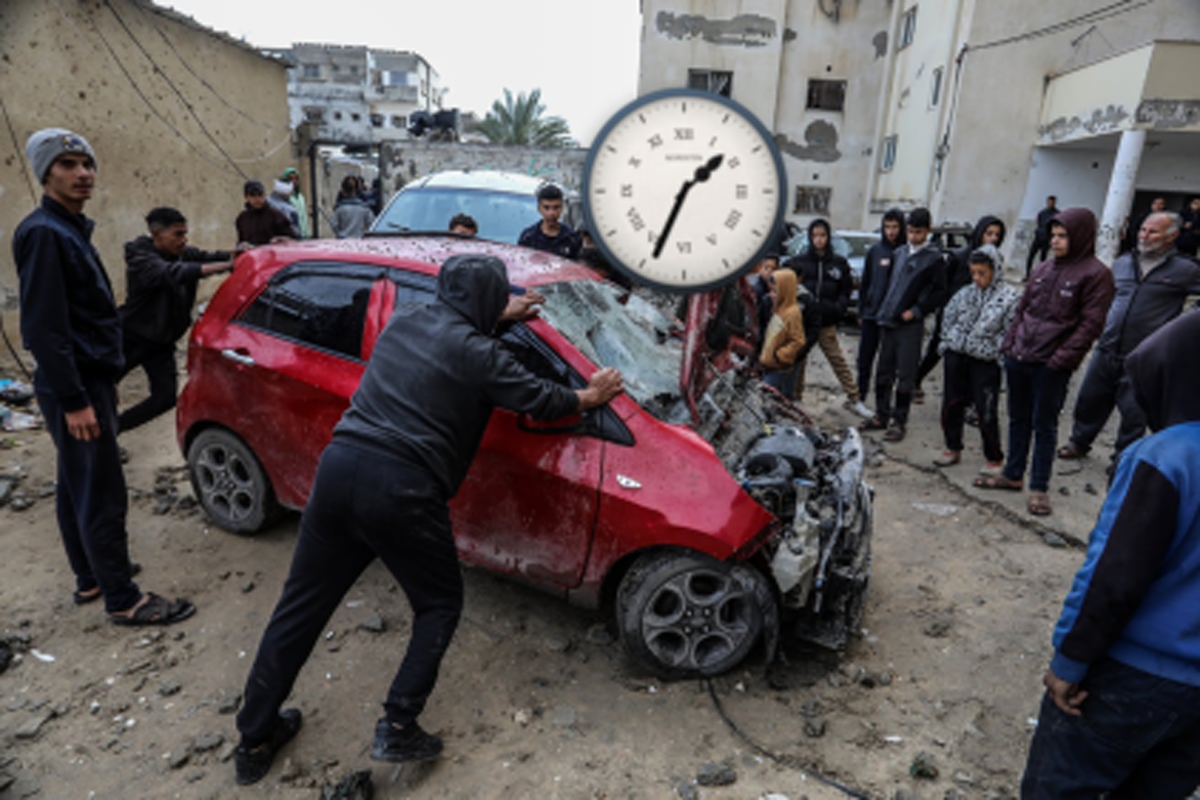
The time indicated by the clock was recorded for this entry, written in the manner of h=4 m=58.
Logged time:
h=1 m=34
